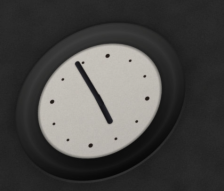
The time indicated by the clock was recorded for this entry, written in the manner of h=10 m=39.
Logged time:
h=4 m=54
